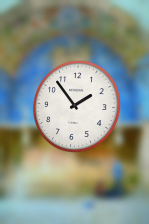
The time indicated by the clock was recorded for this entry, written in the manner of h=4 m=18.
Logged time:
h=1 m=53
